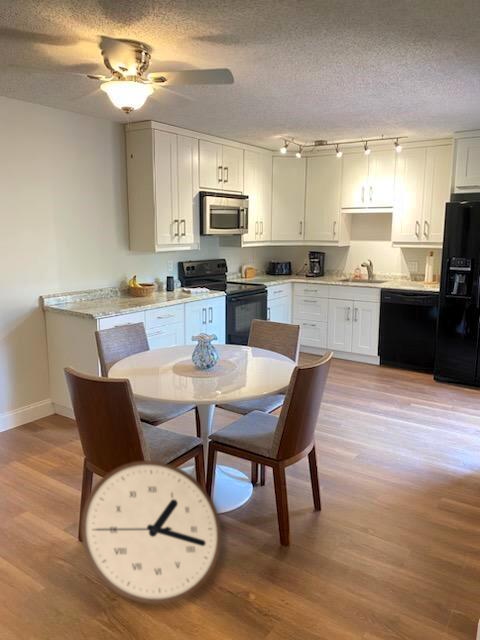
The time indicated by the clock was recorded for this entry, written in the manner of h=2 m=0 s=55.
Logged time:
h=1 m=17 s=45
